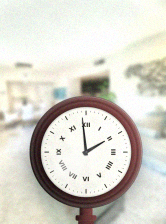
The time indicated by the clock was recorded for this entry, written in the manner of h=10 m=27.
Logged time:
h=1 m=59
